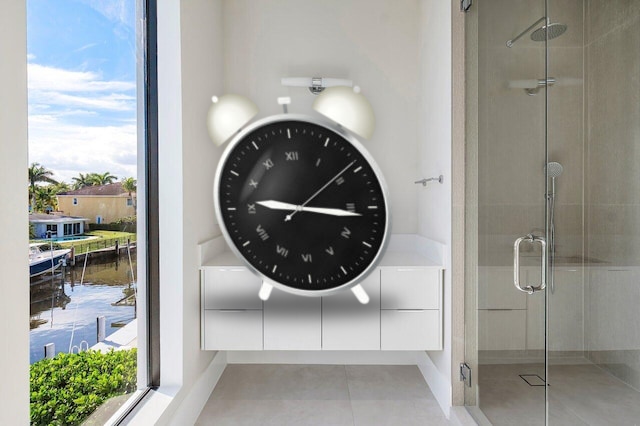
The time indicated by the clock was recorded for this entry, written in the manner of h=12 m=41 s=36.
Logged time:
h=9 m=16 s=9
